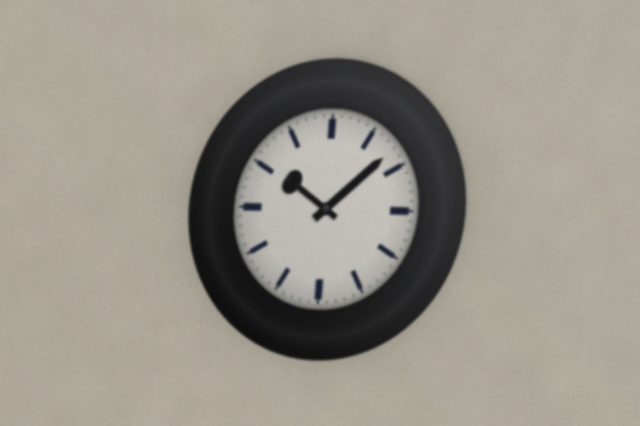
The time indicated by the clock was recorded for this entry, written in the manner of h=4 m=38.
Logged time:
h=10 m=8
